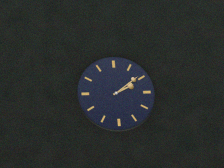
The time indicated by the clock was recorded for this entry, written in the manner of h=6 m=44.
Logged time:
h=2 m=9
